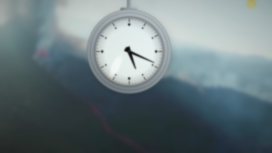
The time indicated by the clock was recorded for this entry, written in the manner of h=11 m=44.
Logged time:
h=5 m=19
